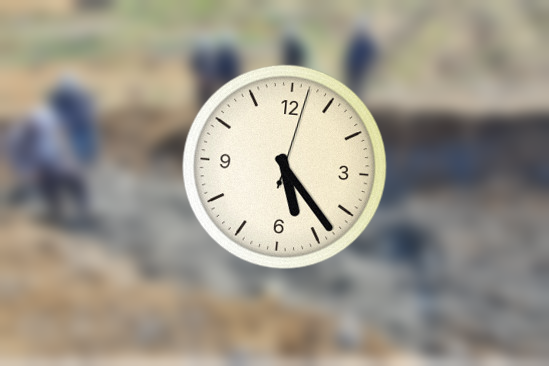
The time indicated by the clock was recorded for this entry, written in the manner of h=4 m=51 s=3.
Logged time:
h=5 m=23 s=2
